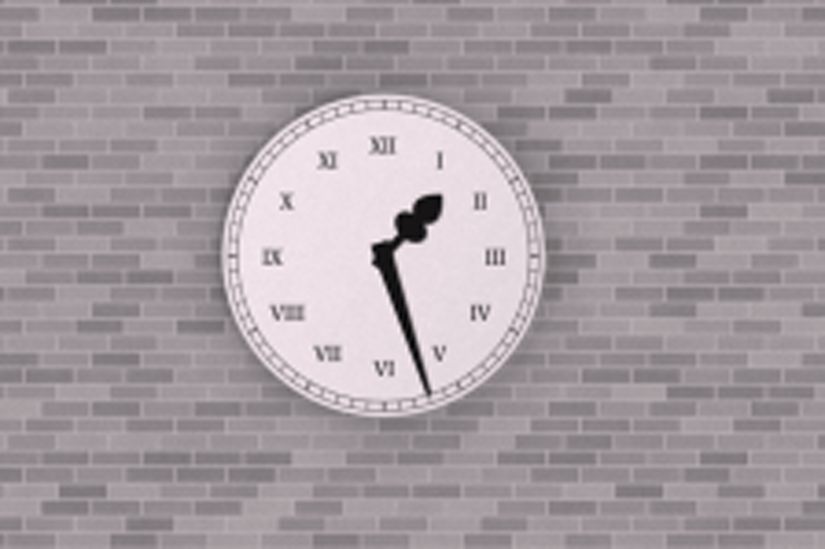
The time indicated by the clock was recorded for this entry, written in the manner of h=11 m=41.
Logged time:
h=1 m=27
